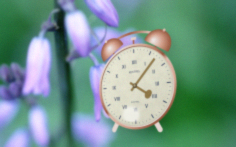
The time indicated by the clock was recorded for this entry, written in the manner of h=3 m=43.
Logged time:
h=4 m=7
